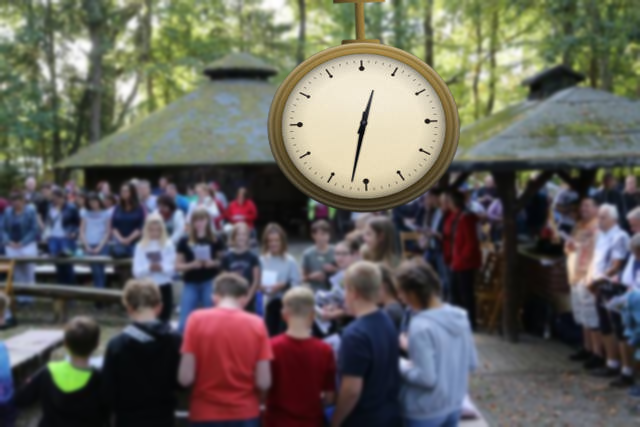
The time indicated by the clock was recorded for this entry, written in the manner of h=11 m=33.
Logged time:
h=12 m=32
